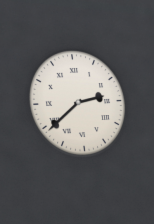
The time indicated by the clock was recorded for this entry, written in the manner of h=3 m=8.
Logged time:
h=2 m=39
